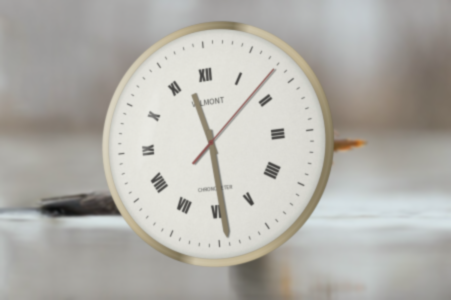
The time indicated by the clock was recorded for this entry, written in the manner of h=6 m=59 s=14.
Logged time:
h=11 m=29 s=8
